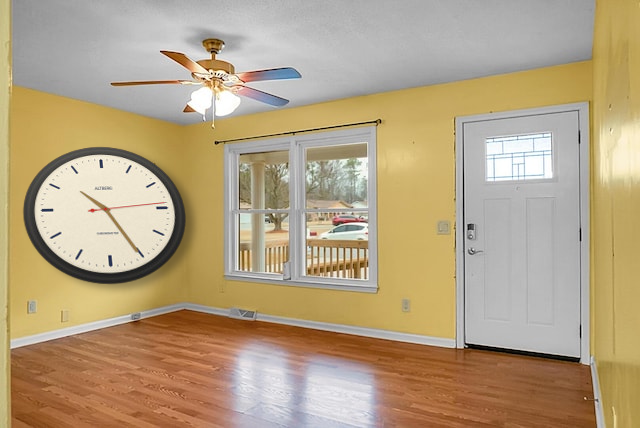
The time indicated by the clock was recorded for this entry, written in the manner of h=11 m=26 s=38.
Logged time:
h=10 m=25 s=14
